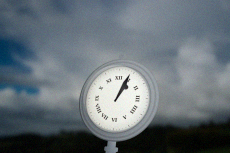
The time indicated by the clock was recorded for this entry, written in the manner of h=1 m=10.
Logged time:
h=1 m=4
